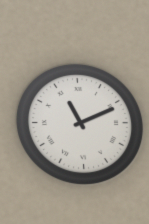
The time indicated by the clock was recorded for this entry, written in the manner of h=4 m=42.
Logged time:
h=11 m=11
